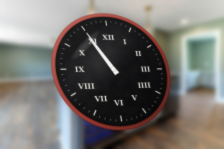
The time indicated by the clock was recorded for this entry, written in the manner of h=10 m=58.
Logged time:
h=10 m=55
